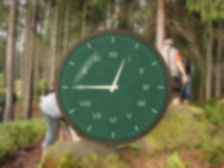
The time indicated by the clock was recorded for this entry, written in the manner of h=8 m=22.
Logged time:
h=12 m=45
